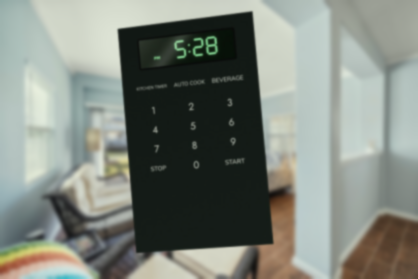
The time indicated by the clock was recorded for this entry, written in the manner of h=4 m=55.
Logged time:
h=5 m=28
